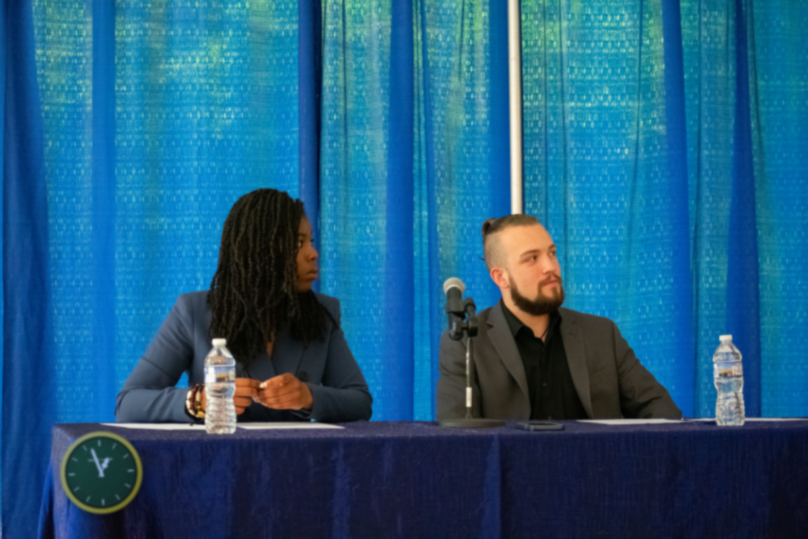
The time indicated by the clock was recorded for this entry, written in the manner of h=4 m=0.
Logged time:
h=12 m=57
